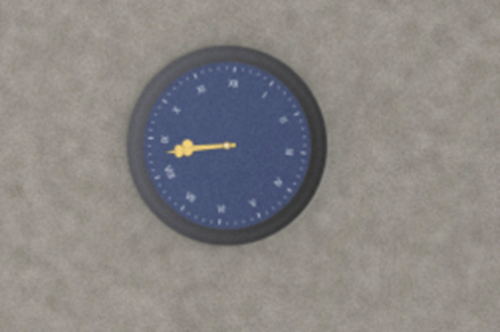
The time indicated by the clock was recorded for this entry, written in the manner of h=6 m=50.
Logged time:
h=8 m=43
